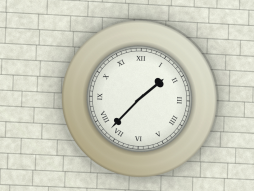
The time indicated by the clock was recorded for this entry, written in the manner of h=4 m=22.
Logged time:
h=1 m=37
